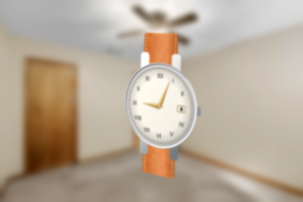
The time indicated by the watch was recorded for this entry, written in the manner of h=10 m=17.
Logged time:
h=9 m=4
